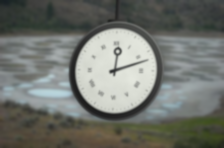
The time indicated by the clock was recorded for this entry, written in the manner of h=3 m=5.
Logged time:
h=12 m=12
